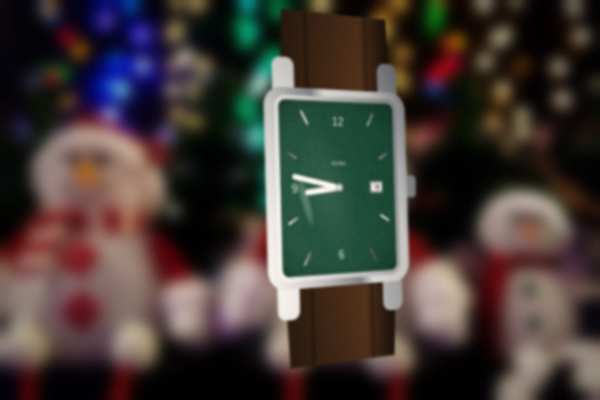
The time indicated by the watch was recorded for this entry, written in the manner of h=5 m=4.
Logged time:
h=8 m=47
